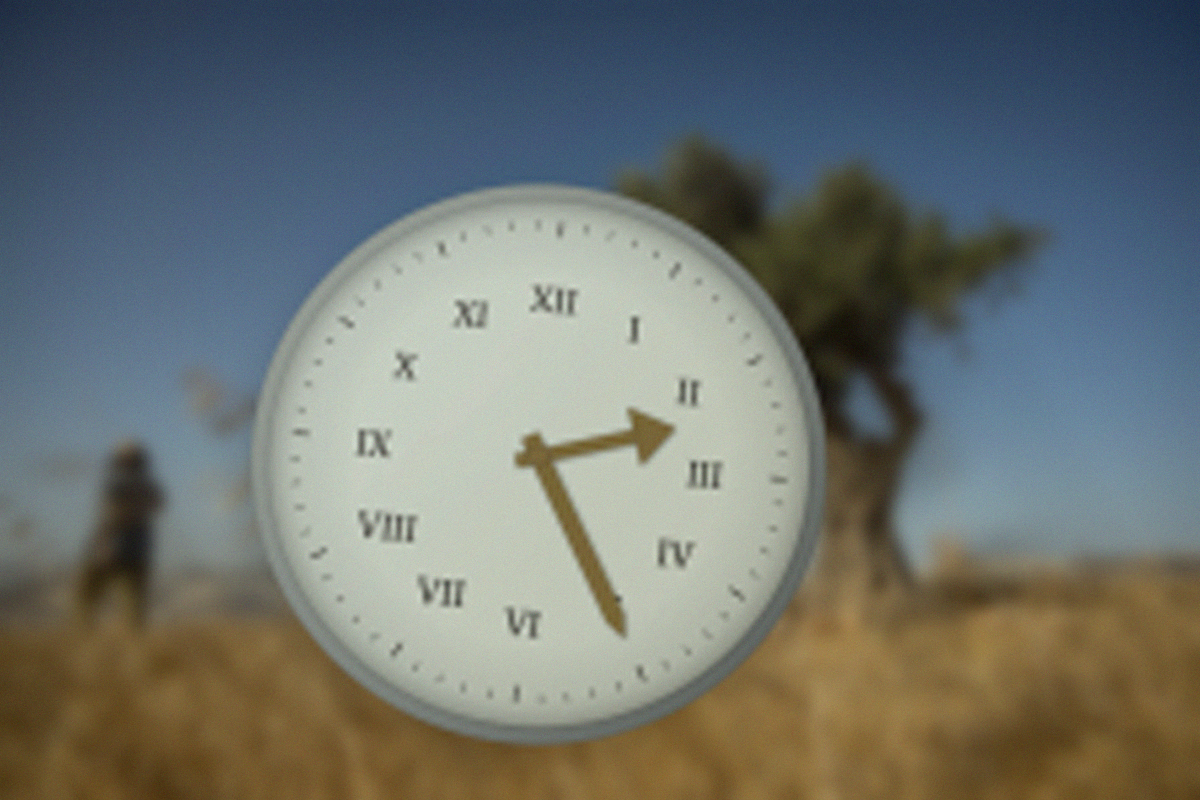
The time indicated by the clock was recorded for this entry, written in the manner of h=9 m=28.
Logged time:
h=2 m=25
